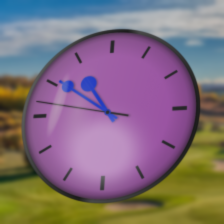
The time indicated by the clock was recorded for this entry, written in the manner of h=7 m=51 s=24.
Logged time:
h=10 m=50 s=47
